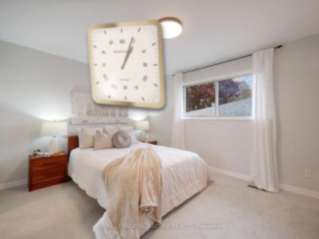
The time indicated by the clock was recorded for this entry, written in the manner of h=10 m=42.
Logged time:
h=1 m=4
